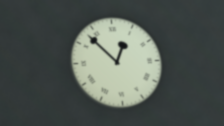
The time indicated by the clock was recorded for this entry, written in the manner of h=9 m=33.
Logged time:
h=12 m=53
